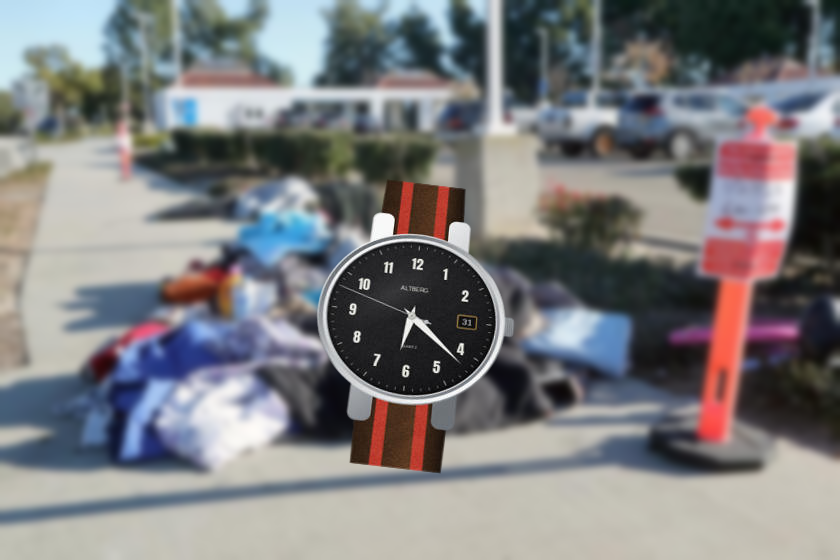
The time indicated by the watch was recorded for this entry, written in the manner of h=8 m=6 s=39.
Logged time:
h=6 m=21 s=48
